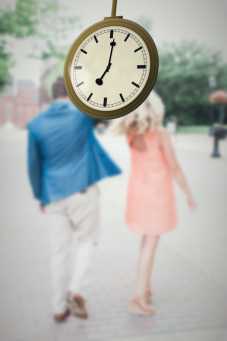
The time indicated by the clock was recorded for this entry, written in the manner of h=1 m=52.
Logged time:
h=7 m=1
